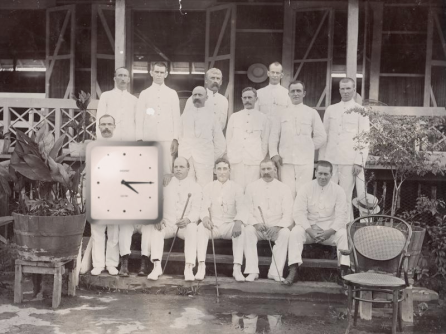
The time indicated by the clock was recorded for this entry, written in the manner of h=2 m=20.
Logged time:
h=4 m=15
